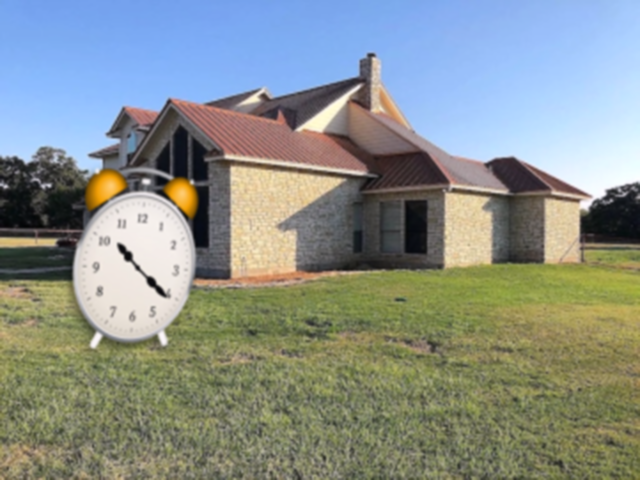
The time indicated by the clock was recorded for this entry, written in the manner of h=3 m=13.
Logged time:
h=10 m=21
